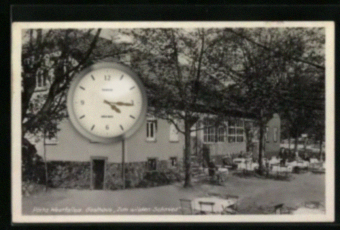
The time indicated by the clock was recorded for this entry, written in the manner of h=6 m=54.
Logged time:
h=4 m=16
